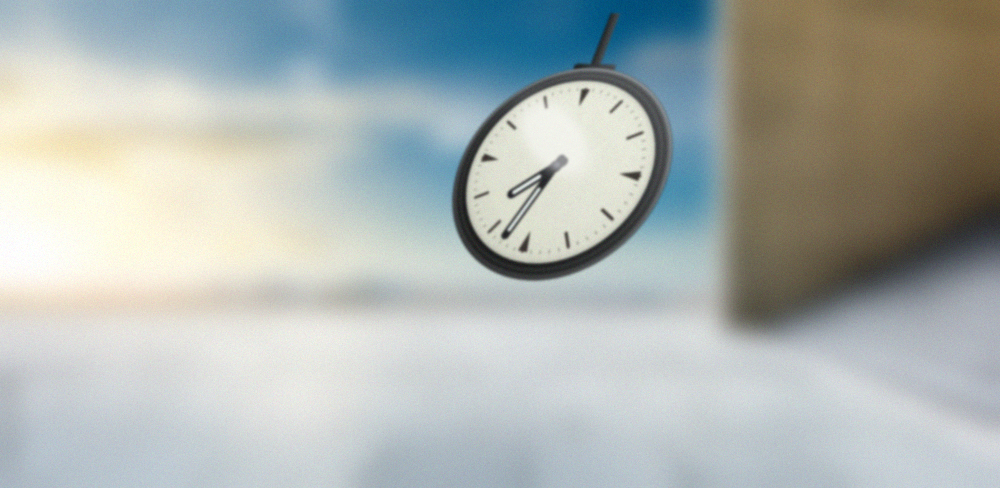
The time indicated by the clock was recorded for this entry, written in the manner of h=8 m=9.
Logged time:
h=7 m=33
